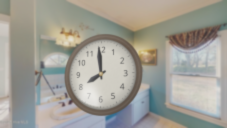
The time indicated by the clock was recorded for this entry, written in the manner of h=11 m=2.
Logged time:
h=7 m=59
